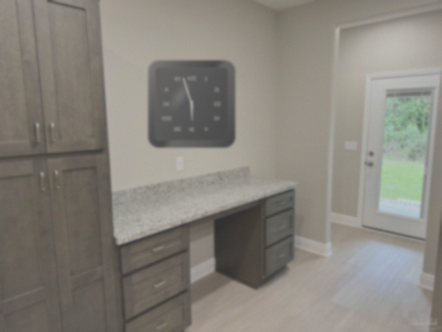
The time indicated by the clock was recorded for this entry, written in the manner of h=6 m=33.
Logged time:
h=5 m=57
